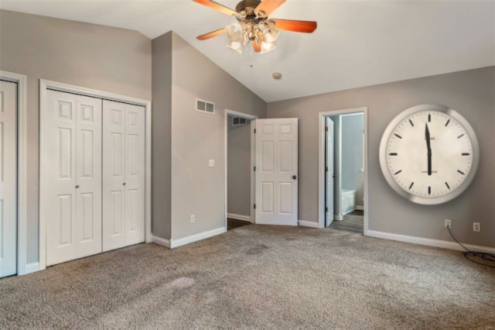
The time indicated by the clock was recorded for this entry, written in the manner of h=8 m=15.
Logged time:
h=5 m=59
